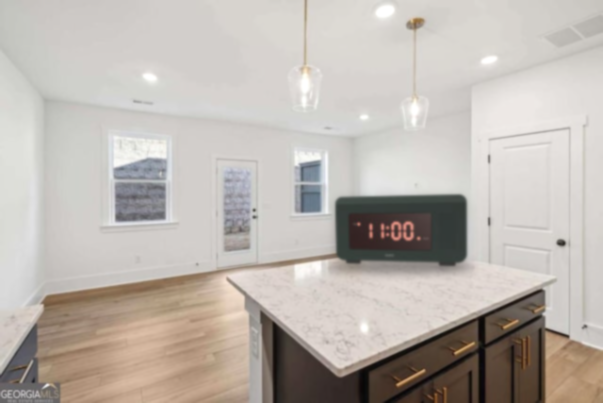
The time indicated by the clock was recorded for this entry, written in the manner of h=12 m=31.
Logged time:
h=11 m=0
